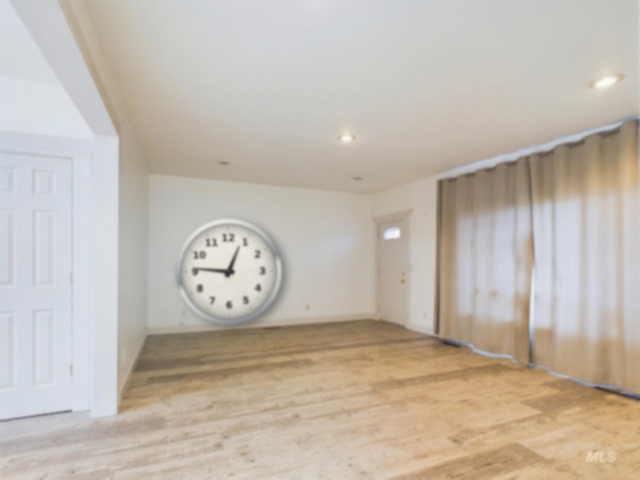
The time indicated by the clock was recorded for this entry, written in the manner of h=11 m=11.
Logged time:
h=12 m=46
